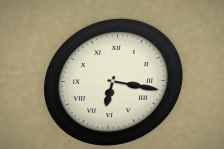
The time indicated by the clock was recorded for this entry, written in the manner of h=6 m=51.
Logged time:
h=6 m=17
